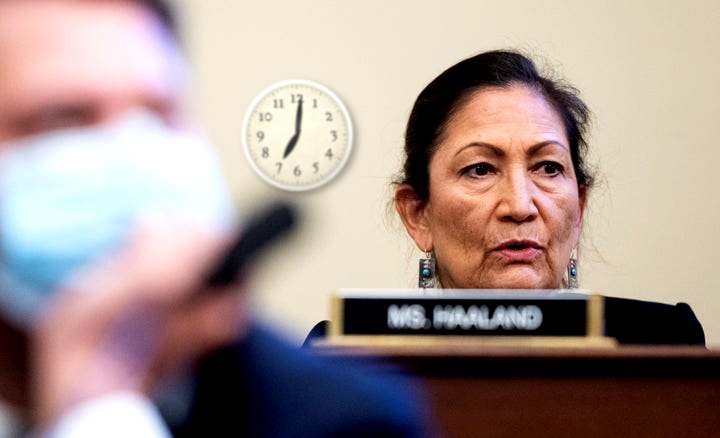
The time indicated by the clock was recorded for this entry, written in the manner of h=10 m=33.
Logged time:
h=7 m=1
